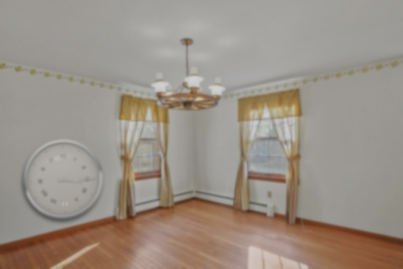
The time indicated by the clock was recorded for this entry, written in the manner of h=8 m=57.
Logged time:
h=3 m=15
